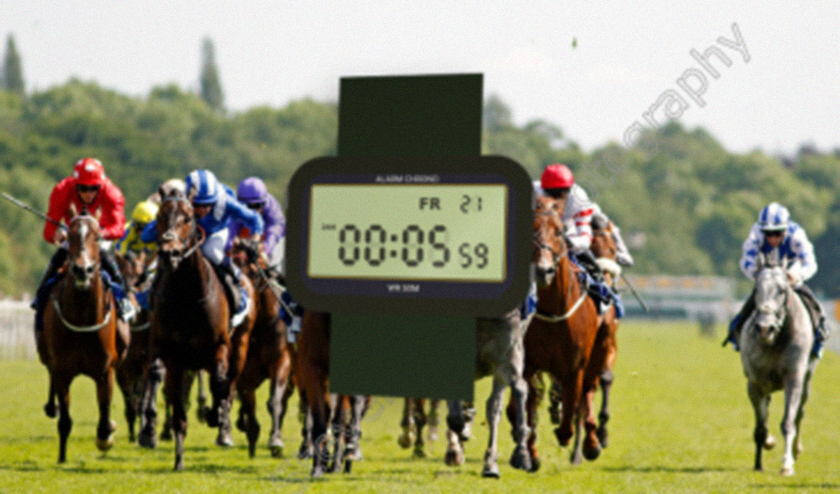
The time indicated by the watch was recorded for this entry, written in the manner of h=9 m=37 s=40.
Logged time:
h=0 m=5 s=59
